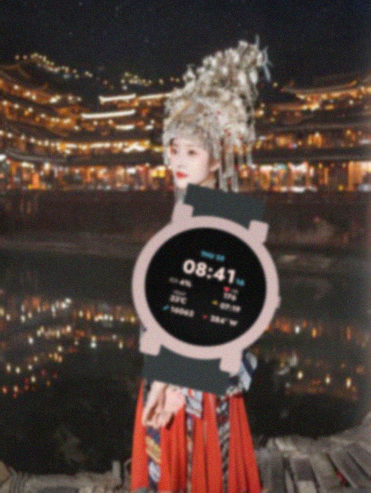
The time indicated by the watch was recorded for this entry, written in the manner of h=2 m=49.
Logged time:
h=8 m=41
